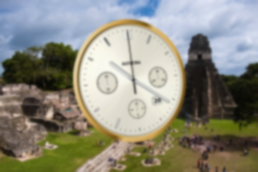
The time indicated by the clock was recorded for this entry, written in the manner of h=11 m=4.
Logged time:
h=10 m=21
